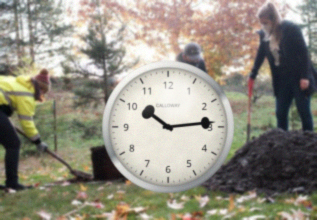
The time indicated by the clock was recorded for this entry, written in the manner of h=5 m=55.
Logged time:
h=10 m=14
